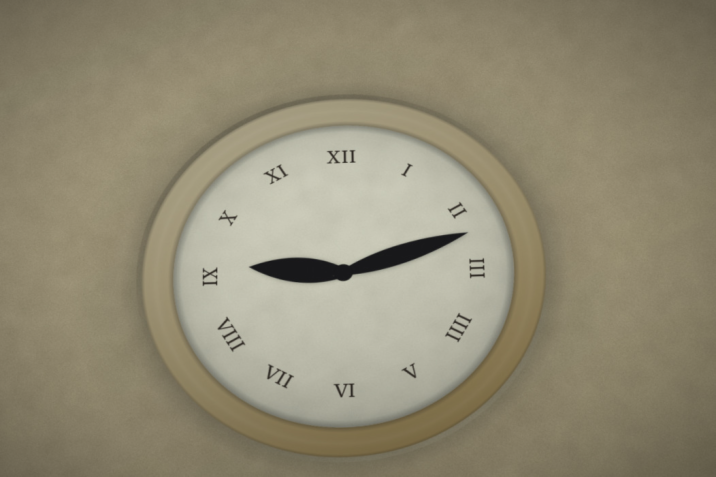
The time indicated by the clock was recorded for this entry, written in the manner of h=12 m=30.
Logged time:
h=9 m=12
